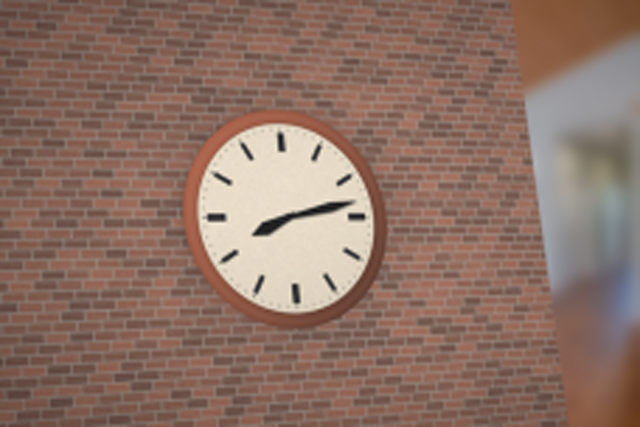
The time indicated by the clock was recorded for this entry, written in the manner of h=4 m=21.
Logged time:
h=8 m=13
